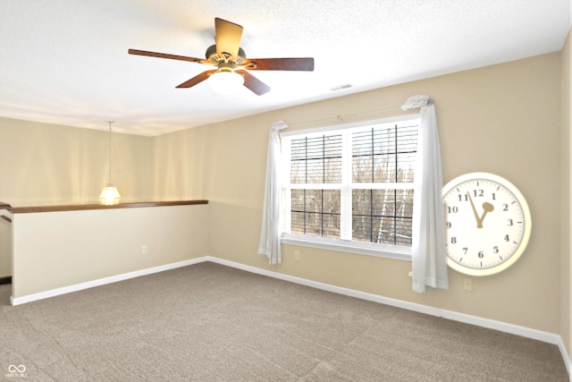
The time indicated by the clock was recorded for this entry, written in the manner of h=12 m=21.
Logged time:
h=12 m=57
